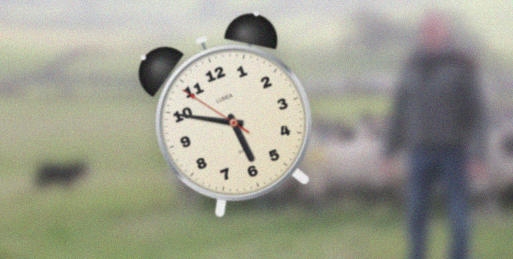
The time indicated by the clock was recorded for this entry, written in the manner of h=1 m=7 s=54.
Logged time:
h=5 m=49 s=54
